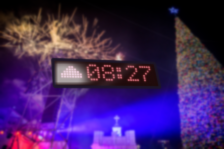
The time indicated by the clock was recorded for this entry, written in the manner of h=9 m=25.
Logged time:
h=8 m=27
